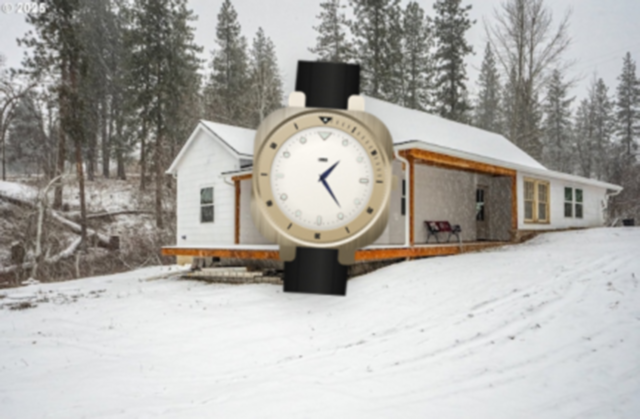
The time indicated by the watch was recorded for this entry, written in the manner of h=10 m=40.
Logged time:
h=1 m=24
